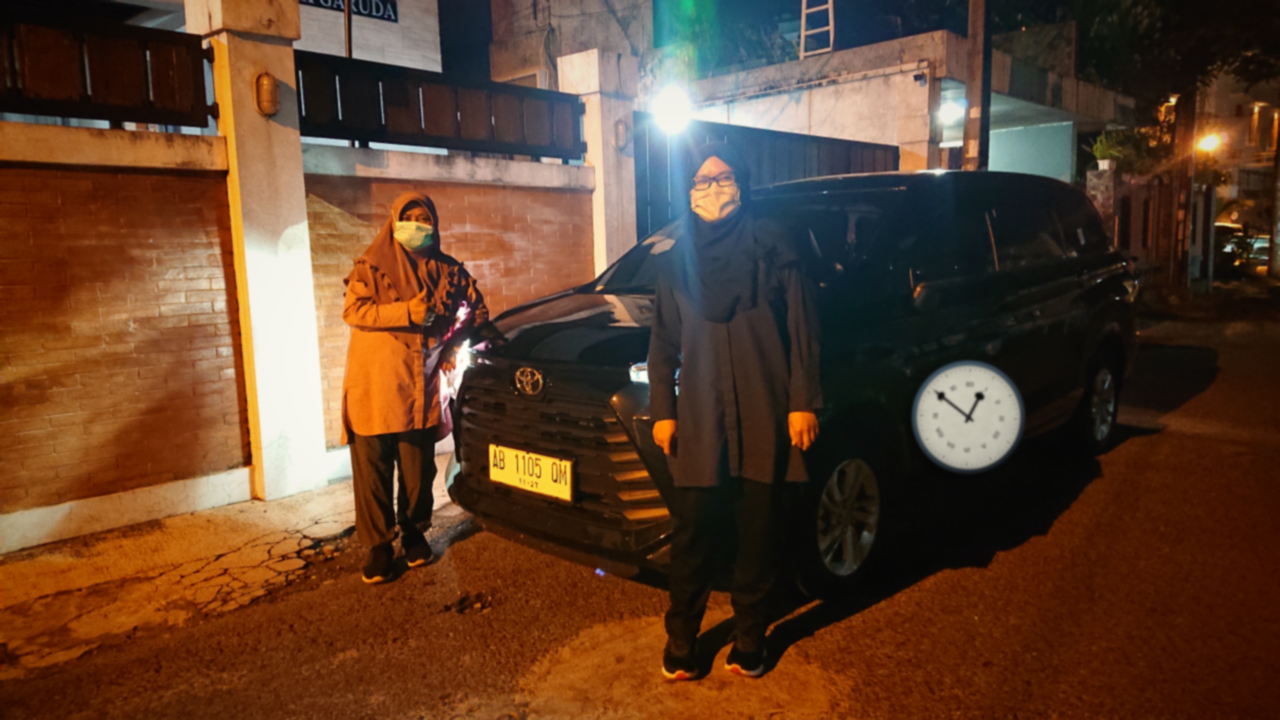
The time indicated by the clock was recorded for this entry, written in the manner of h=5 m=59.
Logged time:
h=12 m=51
